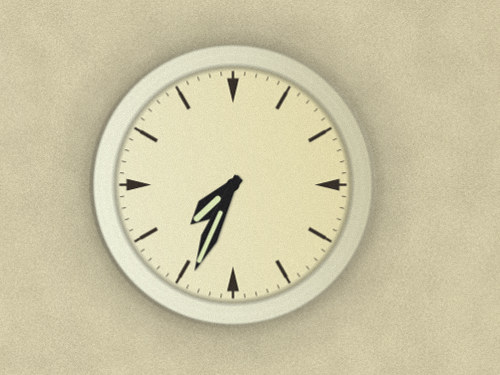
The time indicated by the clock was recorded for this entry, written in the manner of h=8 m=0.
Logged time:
h=7 m=34
